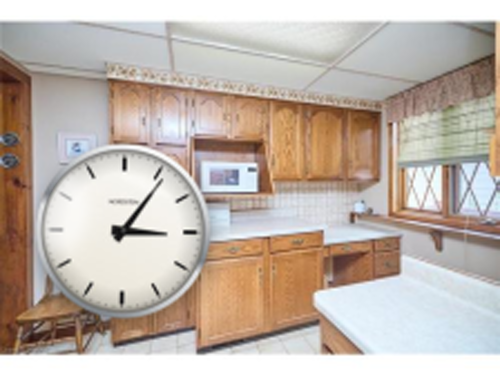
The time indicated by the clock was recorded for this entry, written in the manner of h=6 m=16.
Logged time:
h=3 m=6
